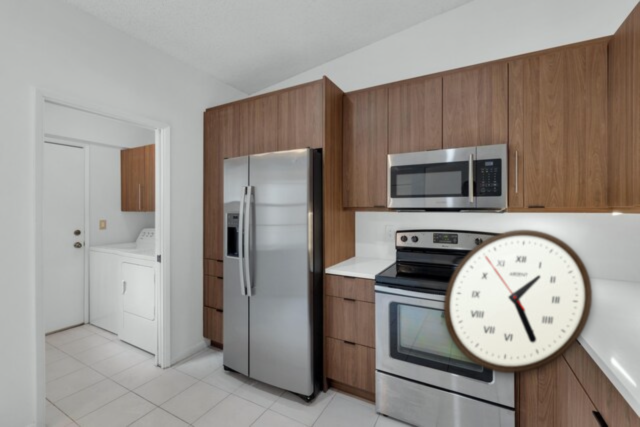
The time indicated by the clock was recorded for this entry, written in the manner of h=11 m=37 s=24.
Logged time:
h=1 m=24 s=53
